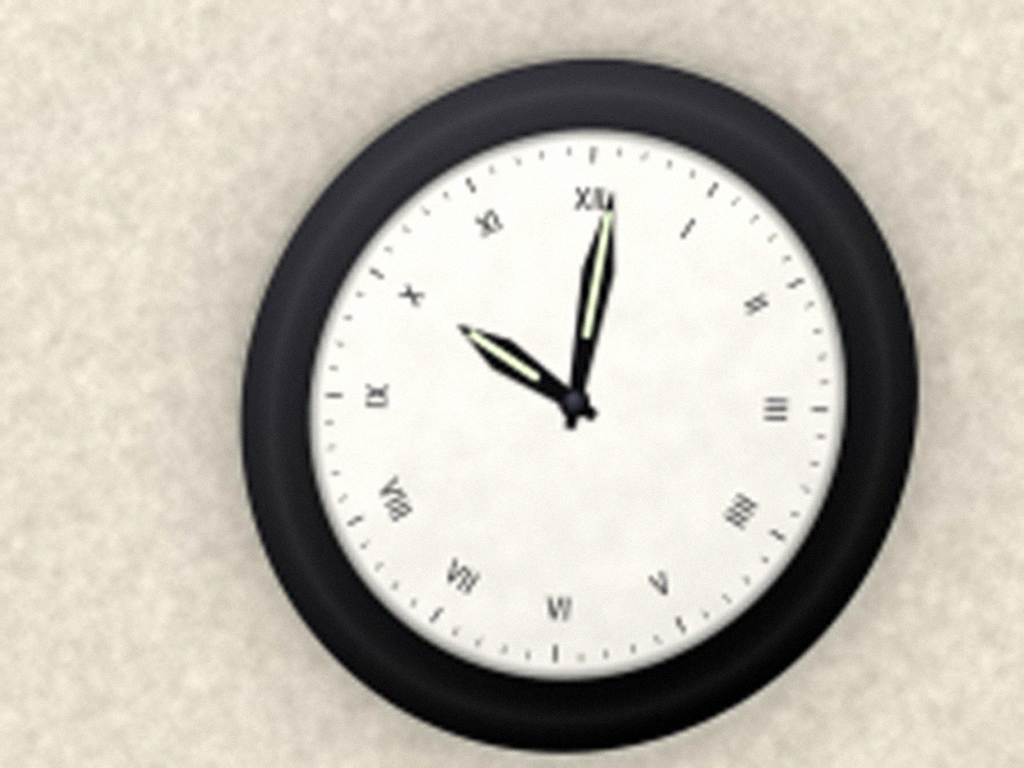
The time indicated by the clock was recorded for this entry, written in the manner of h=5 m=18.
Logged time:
h=10 m=1
